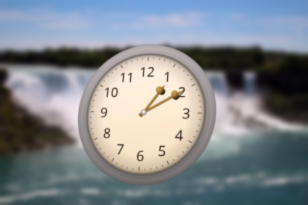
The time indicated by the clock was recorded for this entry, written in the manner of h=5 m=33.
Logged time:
h=1 m=10
